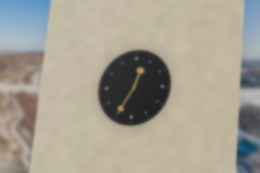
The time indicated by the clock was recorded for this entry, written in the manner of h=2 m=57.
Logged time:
h=12 m=35
